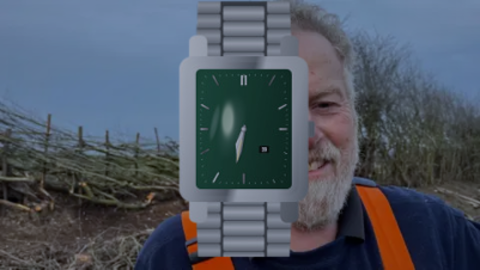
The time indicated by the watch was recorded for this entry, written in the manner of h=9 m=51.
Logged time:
h=6 m=32
